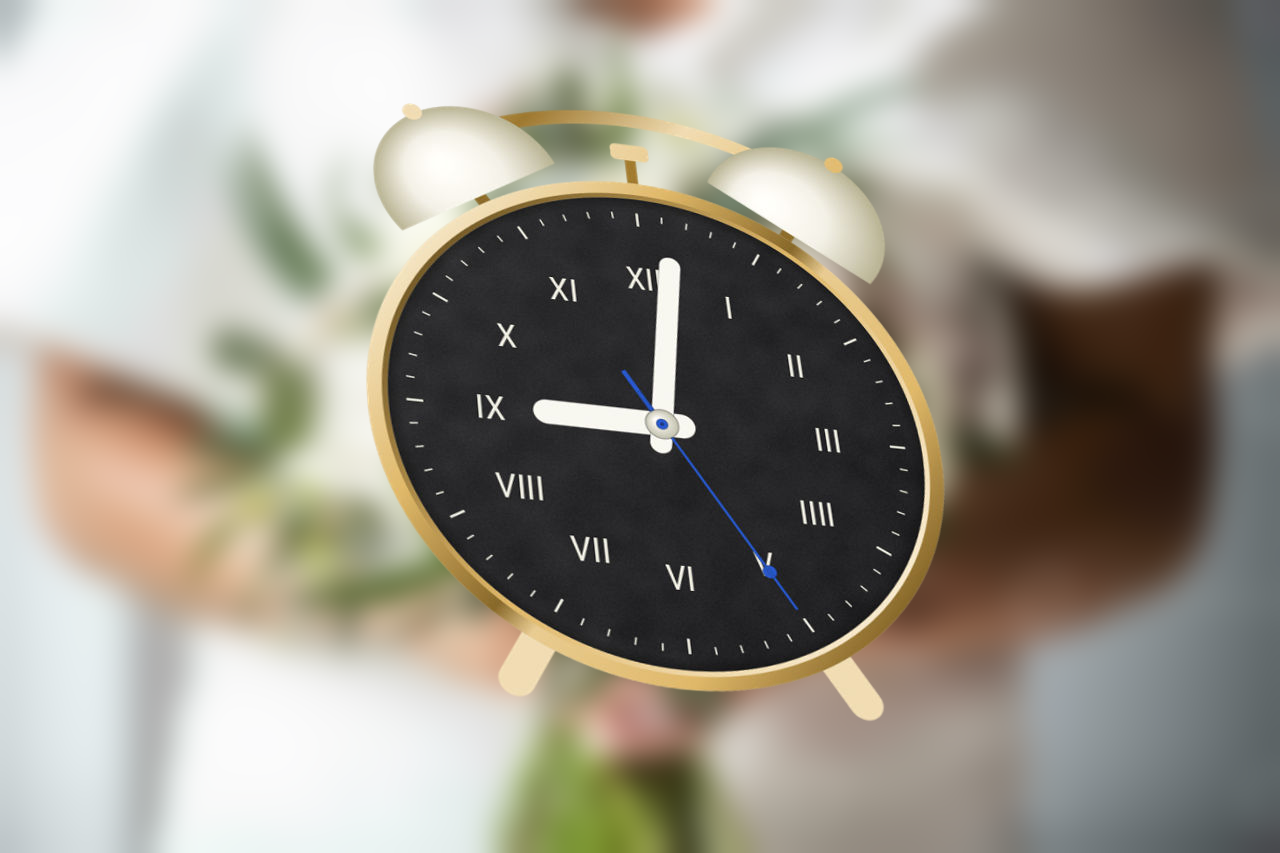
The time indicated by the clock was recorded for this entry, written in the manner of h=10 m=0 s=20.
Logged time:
h=9 m=1 s=25
